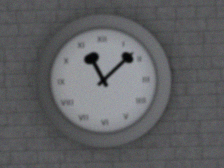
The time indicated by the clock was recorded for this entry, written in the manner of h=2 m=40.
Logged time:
h=11 m=8
